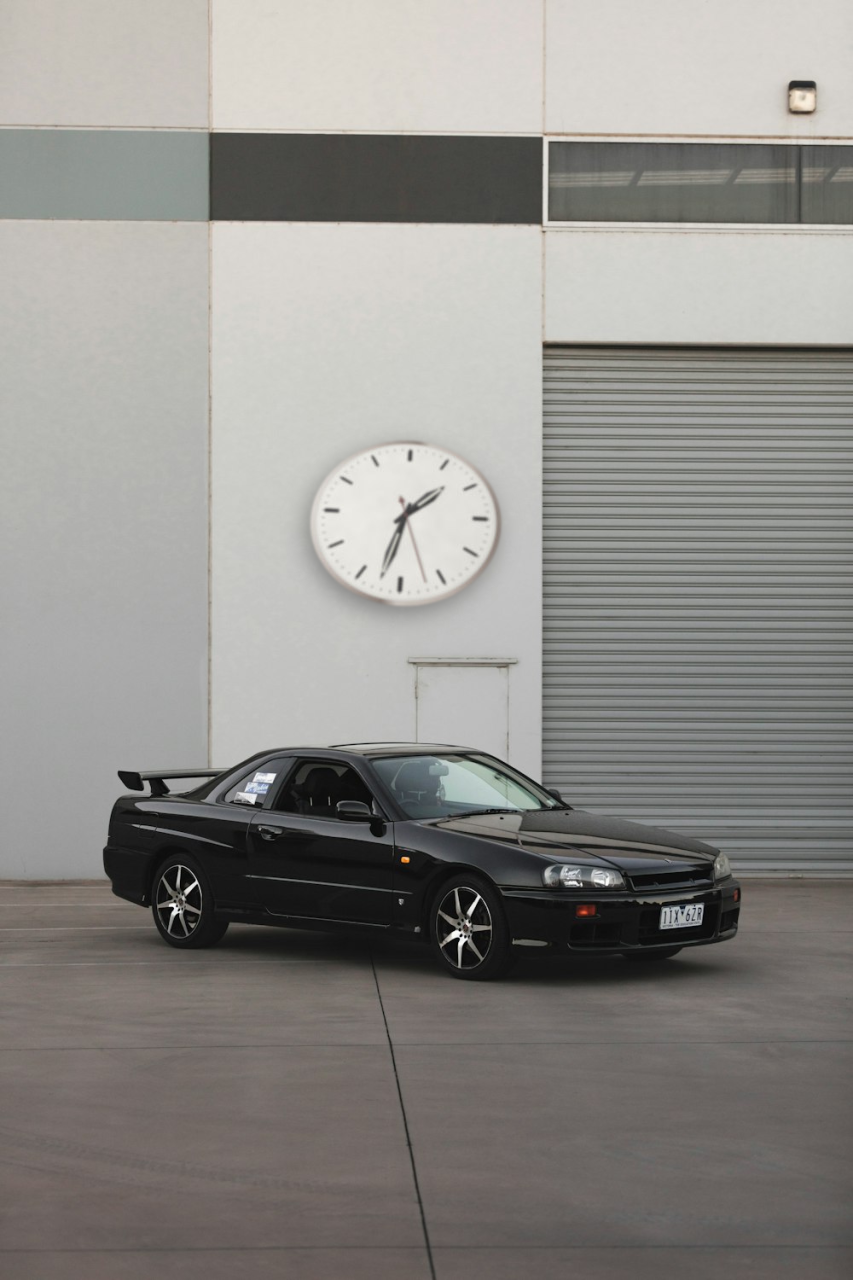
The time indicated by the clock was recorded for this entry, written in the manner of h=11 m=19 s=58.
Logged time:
h=1 m=32 s=27
